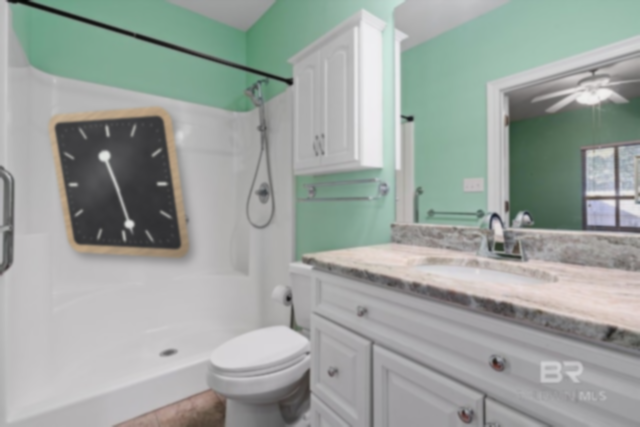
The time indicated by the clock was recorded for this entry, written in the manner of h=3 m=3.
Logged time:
h=11 m=28
